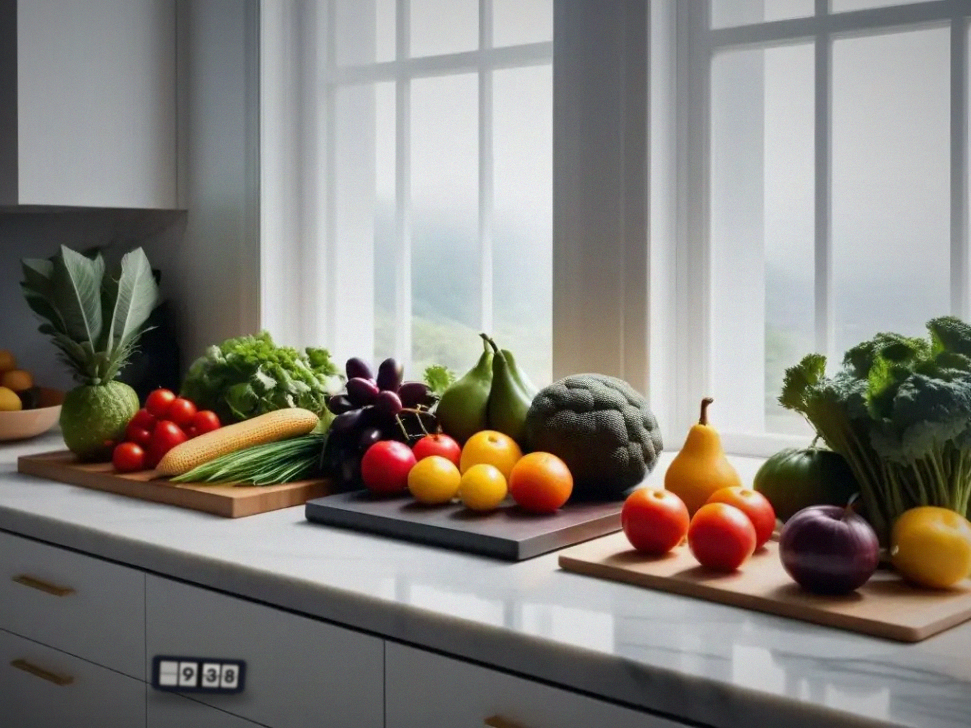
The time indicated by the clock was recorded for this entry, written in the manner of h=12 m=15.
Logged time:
h=9 m=38
